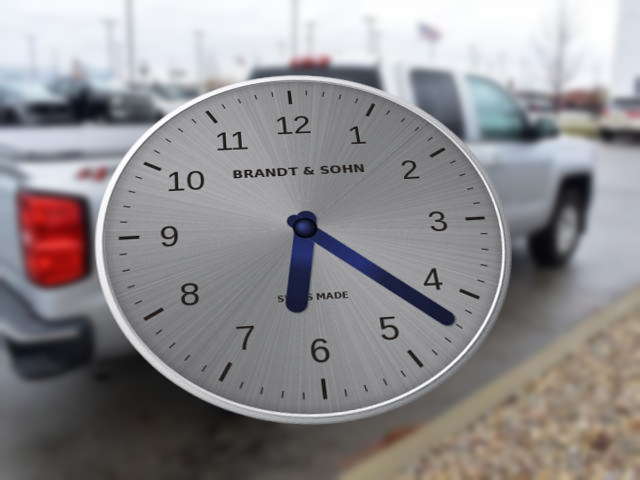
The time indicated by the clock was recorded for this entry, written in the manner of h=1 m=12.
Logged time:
h=6 m=22
